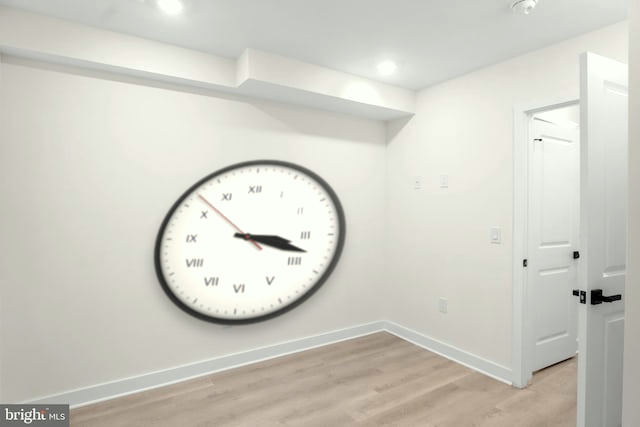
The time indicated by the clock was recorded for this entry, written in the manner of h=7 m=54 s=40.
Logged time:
h=3 m=17 s=52
